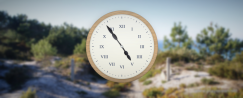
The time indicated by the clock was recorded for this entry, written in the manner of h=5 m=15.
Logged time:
h=4 m=54
